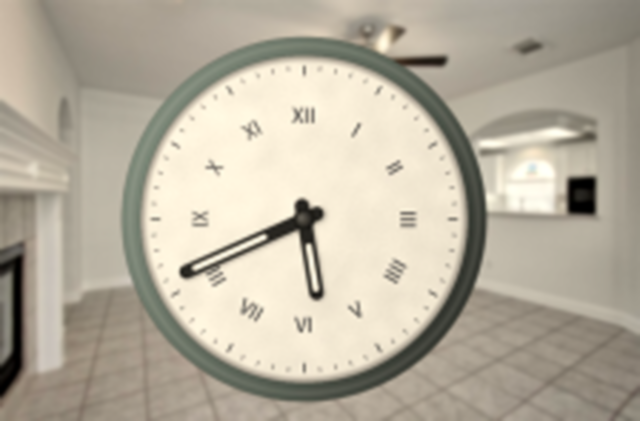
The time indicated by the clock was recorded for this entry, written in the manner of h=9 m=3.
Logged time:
h=5 m=41
